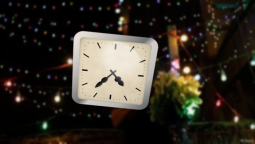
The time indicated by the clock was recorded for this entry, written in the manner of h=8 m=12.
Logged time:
h=4 m=37
